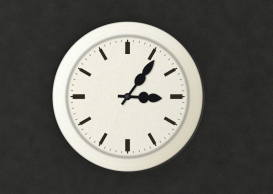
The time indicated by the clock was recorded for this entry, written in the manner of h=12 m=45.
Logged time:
h=3 m=6
